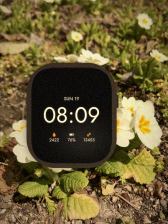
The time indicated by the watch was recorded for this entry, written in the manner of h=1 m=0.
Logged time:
h=8 m=9
